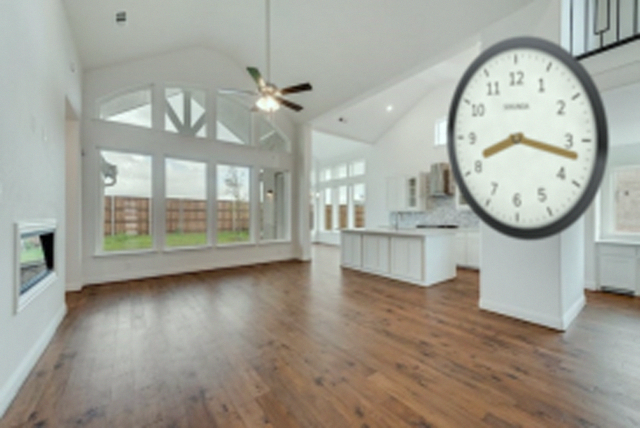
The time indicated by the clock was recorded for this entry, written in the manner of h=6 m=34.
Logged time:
h=8 m=17
